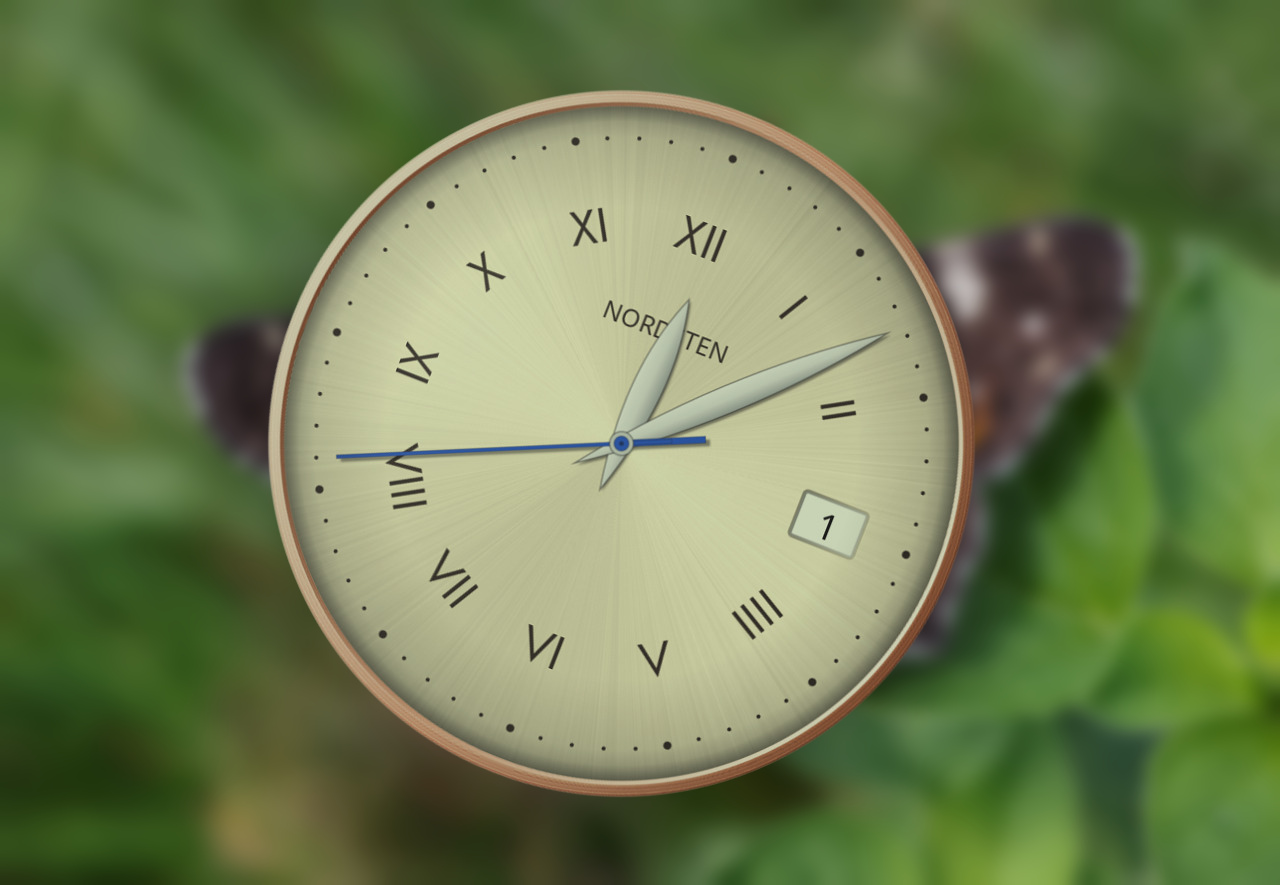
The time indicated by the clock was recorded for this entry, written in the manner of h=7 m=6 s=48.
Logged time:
h=12 m=7 s=41
